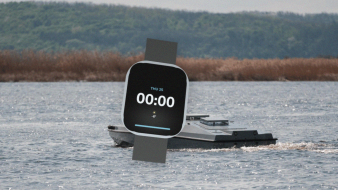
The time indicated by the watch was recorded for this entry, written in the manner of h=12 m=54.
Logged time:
h=0 m=0
